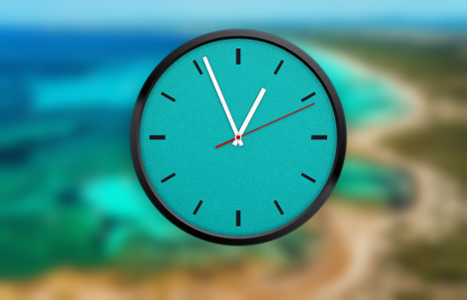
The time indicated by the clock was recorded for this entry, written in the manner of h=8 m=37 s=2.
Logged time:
h=12 m=56 s=11
